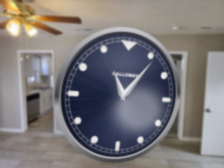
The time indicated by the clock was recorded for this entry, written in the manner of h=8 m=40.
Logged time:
h=11 m=6
